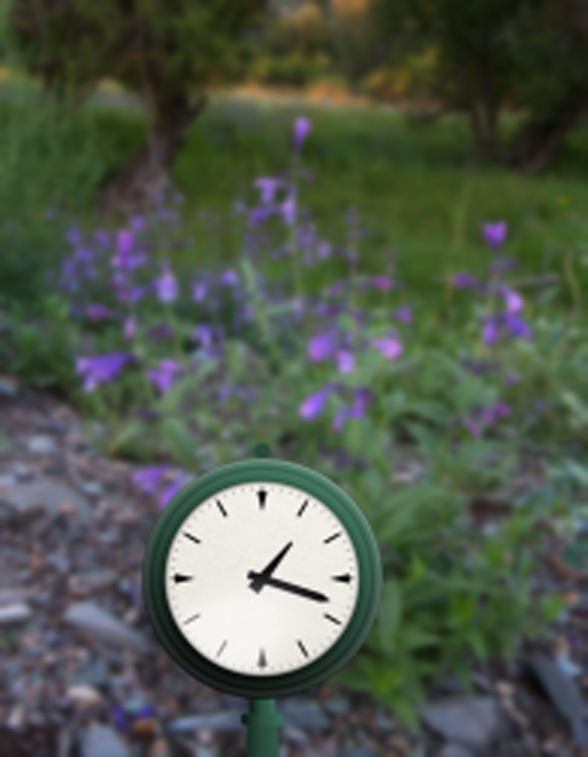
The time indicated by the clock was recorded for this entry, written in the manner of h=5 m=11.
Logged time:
h=1 m=18
